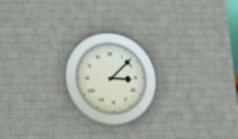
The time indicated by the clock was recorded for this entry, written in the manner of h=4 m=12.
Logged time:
h=3 m=8
